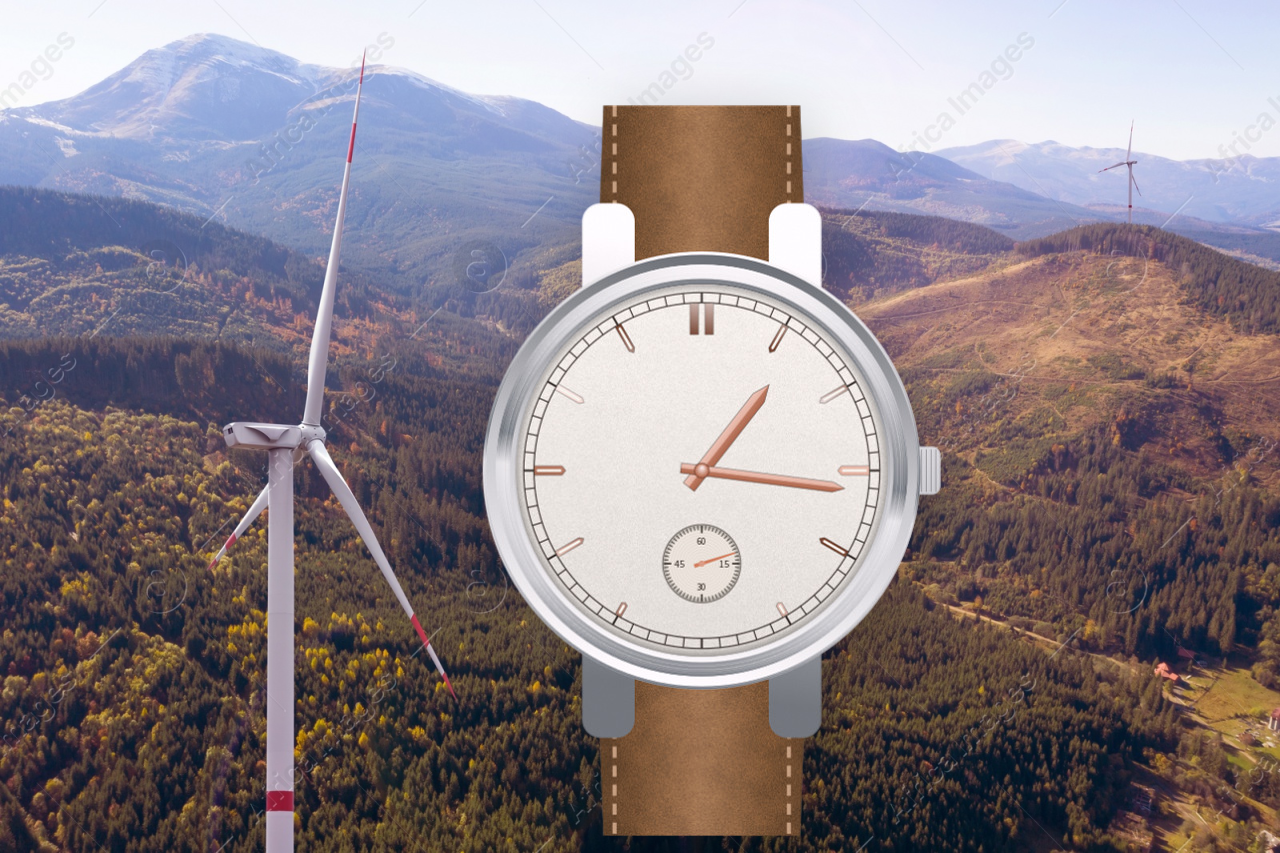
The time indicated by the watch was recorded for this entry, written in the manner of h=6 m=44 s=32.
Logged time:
h=1 m=16 s=12
